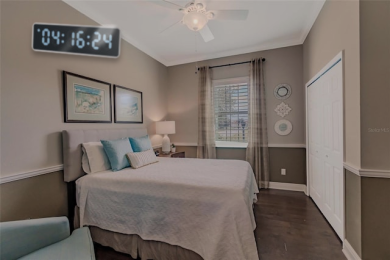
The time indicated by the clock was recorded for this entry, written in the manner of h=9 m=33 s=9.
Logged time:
h=4 m=16 s=24
